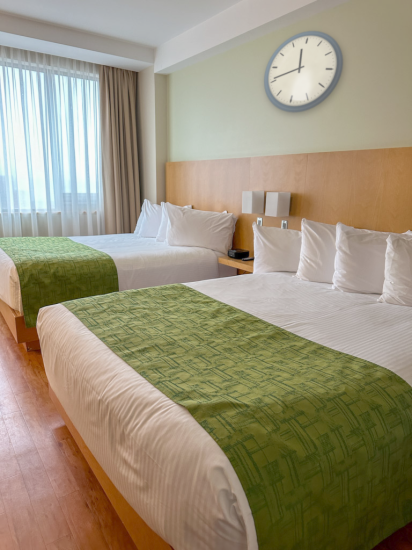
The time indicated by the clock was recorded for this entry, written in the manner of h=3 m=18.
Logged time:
h=11 m=41
